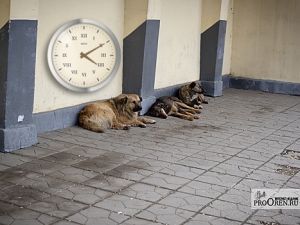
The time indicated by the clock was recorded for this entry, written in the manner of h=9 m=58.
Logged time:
h=4 m=10
